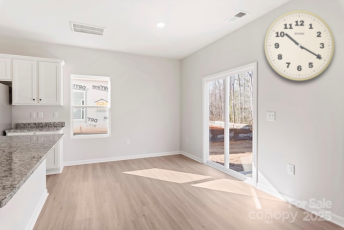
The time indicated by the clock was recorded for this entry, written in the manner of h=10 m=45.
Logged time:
h=10 m=20
